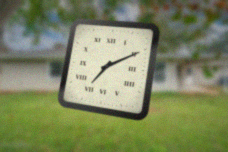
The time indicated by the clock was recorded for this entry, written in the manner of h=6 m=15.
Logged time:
h=7 m=10
